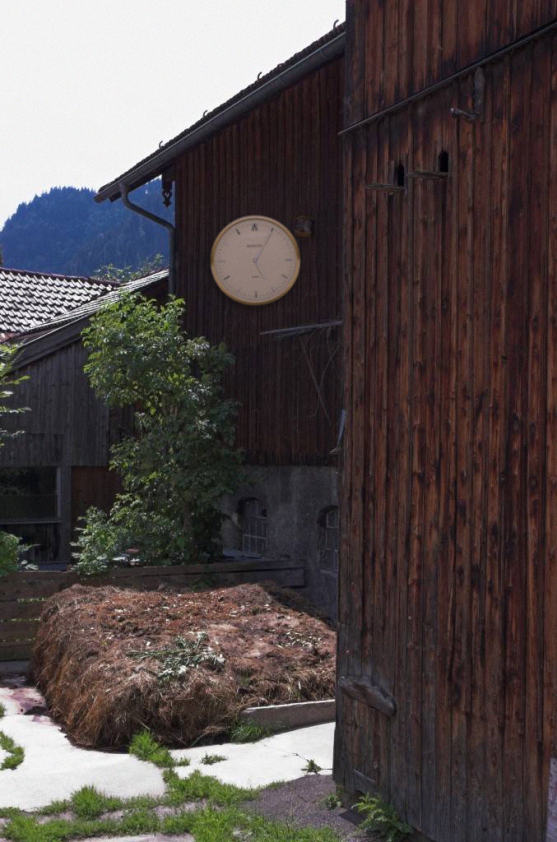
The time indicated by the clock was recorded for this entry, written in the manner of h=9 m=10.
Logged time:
h=5 m=5
